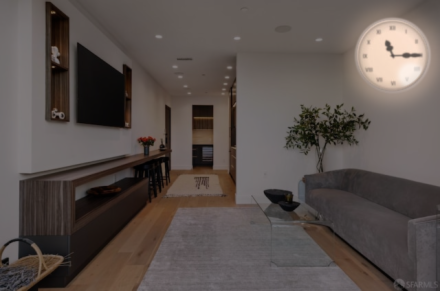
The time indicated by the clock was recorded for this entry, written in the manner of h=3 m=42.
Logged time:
h=11 m=15
